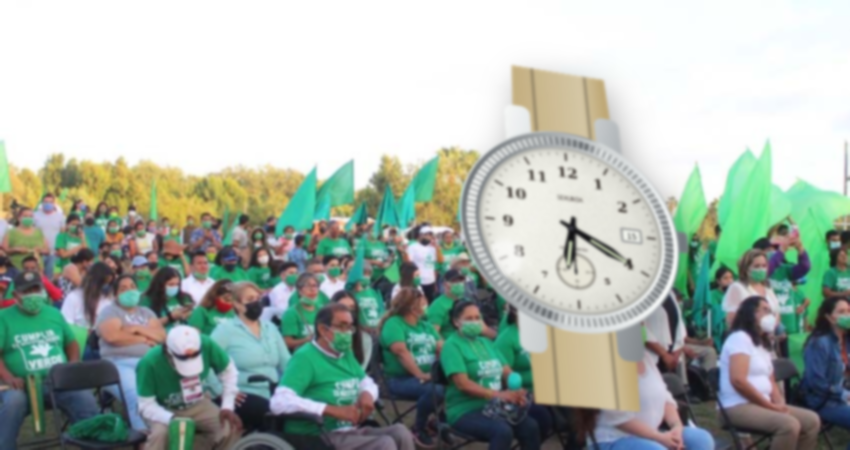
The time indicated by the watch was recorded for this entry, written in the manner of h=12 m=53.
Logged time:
h=6 m=20
